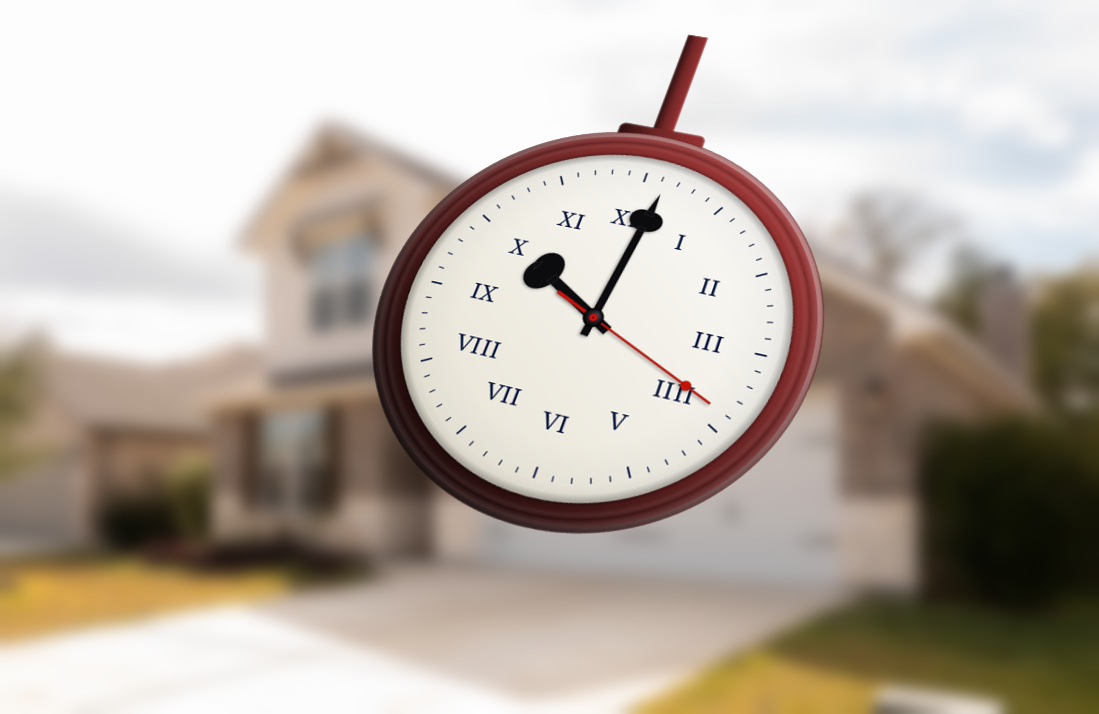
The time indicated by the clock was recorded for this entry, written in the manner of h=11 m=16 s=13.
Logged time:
h=10 m=1 s=19
